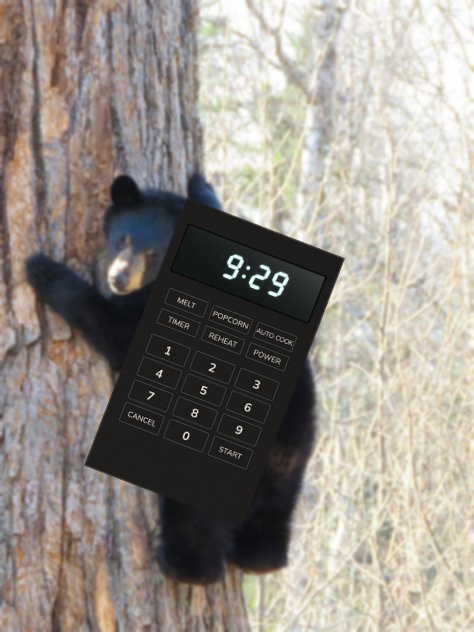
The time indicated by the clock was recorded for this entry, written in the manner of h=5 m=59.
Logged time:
h=9 m=29
